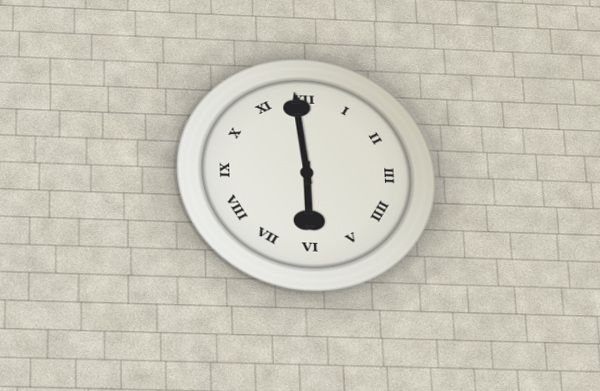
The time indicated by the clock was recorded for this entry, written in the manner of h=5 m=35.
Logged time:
h=5 m=59
